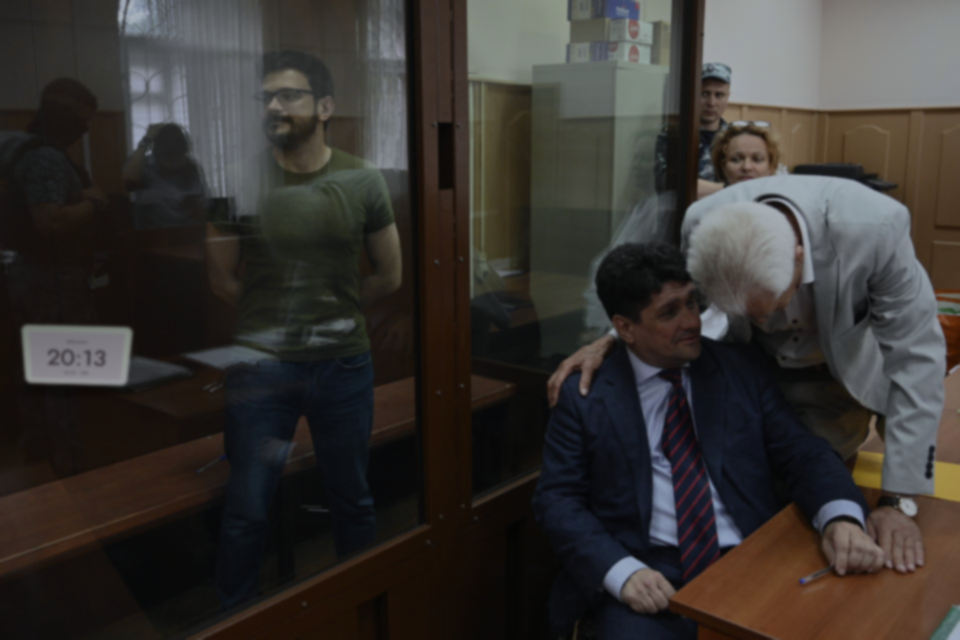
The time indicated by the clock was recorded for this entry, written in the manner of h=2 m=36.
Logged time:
h=20 m=13
